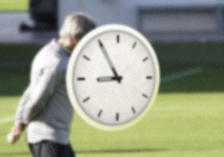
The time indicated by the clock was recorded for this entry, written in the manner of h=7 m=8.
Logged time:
h=8 m=55
